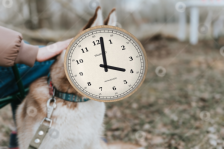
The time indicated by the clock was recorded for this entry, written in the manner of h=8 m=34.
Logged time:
h=4 m=2
